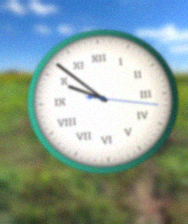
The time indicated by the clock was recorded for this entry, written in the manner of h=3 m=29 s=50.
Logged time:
h=9 m=52 s=17
